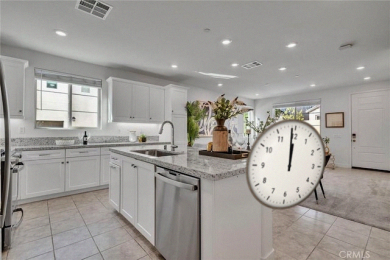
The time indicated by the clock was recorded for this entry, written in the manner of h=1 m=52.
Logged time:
h=11 m=59
